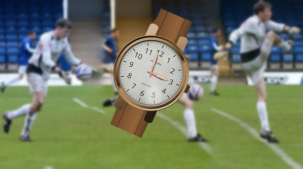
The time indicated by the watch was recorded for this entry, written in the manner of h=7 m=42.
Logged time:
h=2 m=59
